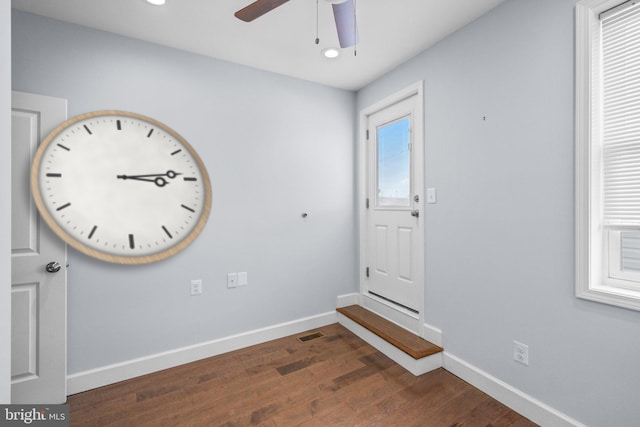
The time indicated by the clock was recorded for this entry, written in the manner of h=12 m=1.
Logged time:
h=3 m=14
